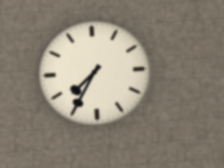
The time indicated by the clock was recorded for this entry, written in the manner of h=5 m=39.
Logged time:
h=7 m=35
